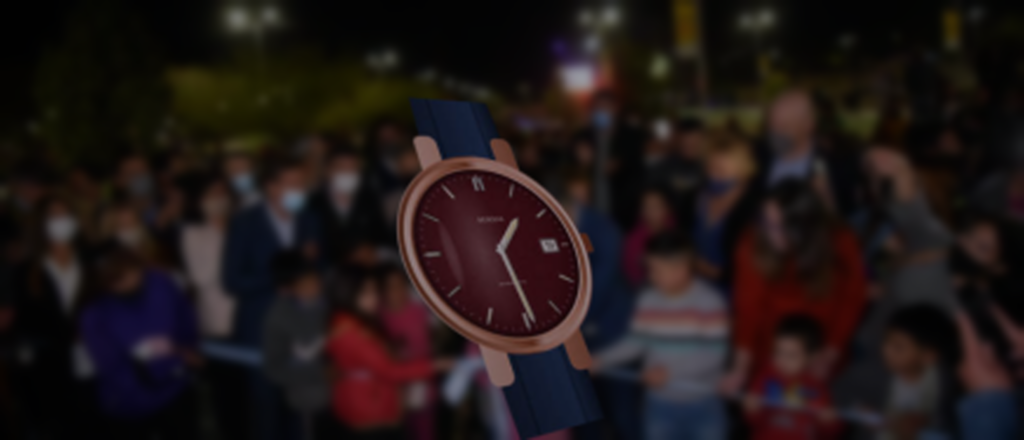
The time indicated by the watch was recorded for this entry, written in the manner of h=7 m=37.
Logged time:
h=1 m=29
